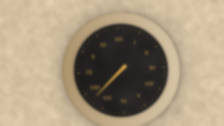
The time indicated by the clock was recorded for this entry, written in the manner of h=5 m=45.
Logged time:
h=7 m=38
